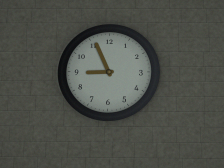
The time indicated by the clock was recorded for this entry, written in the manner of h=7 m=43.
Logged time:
h=8 m=56
